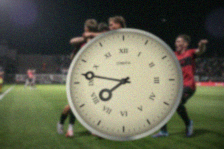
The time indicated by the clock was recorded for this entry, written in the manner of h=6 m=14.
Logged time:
h=7 m=47
